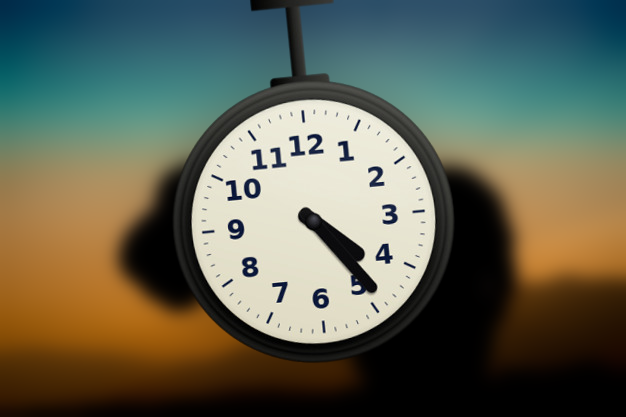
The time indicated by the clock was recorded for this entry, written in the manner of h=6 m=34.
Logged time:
h=4 m=24
